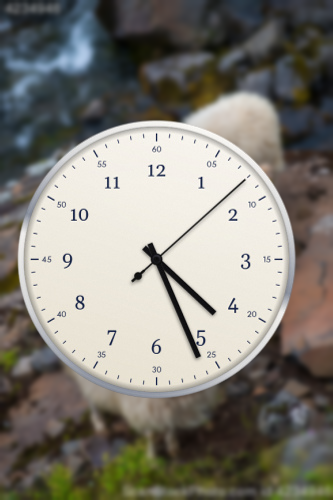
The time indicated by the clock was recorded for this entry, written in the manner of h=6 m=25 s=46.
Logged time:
h=4 m=26 s=8
